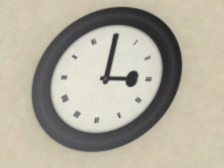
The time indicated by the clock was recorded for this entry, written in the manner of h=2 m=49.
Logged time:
h=3 m=0
